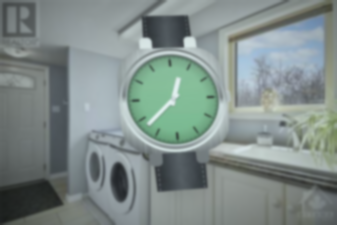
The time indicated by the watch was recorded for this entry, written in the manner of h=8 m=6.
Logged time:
h=12 m=38
